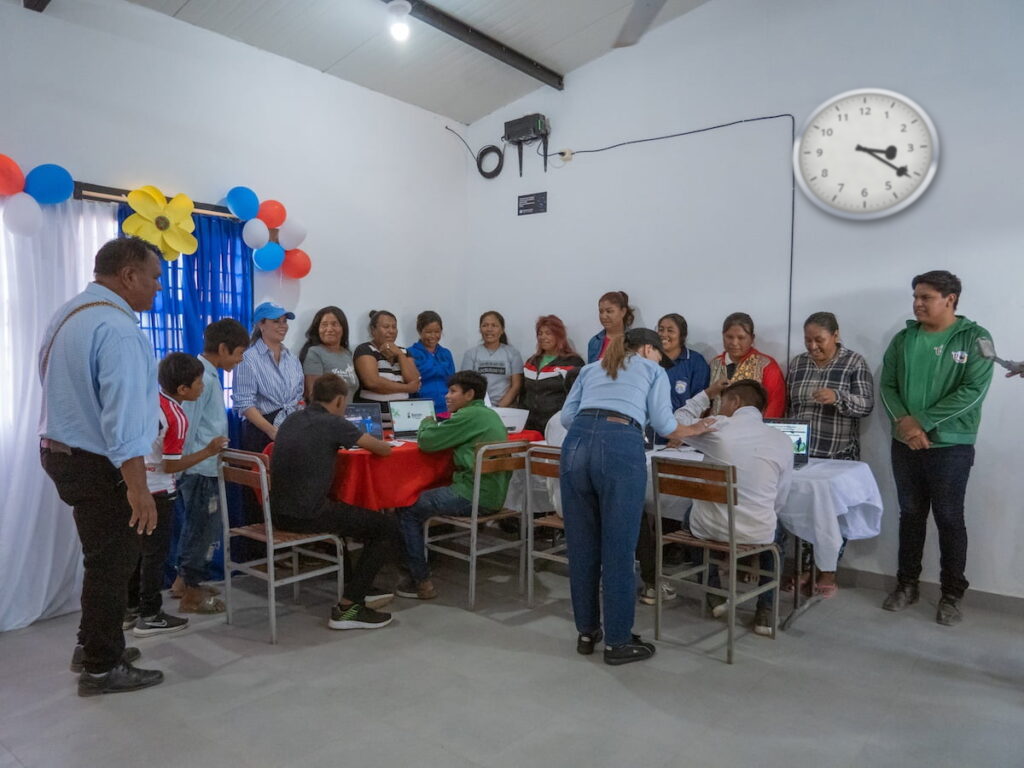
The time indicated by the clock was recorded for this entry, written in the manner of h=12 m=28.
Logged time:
h=3 m=21
